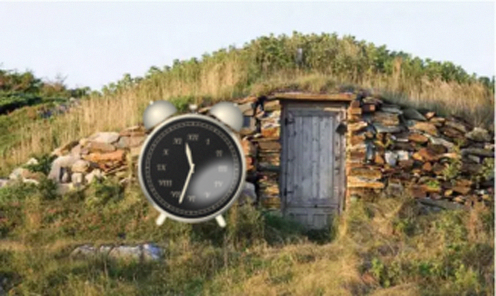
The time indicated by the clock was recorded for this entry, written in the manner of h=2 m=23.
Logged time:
h=11 m=33
